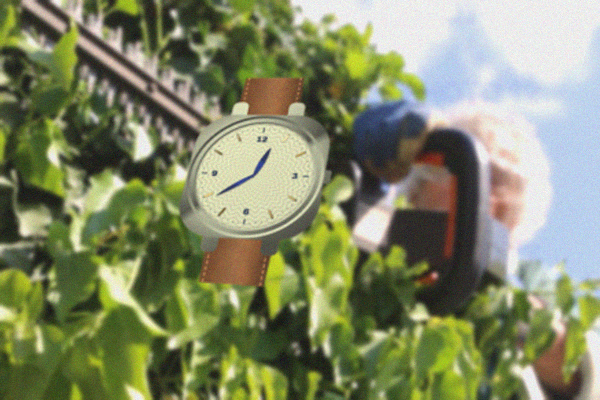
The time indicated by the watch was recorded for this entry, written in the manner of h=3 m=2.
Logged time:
h=12 m=39
